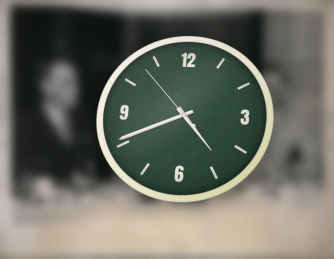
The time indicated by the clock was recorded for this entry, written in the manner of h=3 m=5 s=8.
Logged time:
h=4 m=40 s=53
